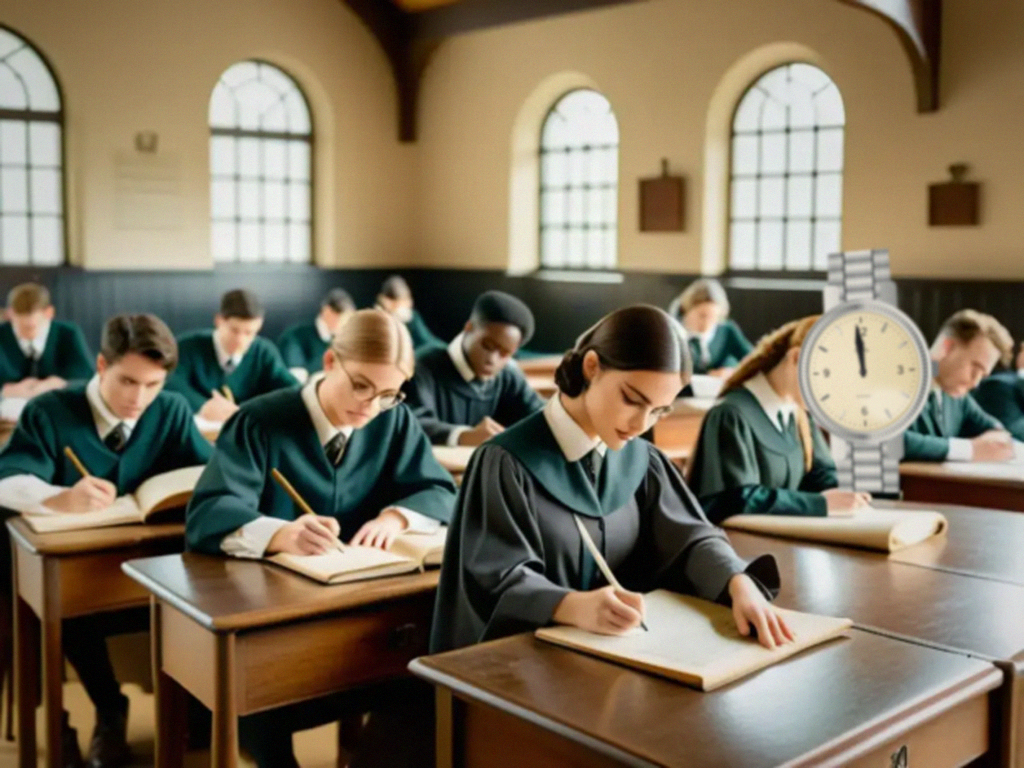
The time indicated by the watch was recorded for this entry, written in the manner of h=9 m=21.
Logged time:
h=11 m=59
